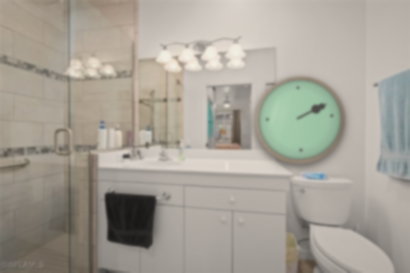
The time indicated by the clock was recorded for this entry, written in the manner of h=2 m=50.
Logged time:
h=2 m=11
